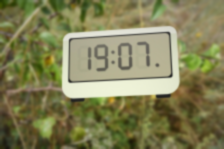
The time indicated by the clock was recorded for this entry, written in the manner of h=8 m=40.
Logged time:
h=19 m=7
